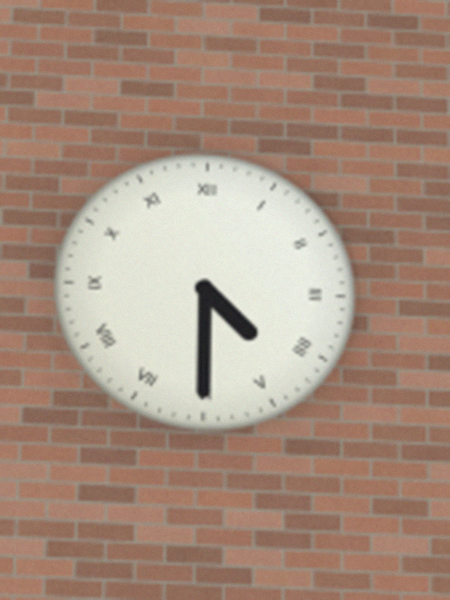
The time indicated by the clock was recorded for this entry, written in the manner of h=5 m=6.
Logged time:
h=4 m=30
